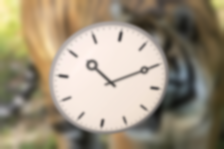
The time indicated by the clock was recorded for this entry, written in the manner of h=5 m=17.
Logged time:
h=10 m=10
